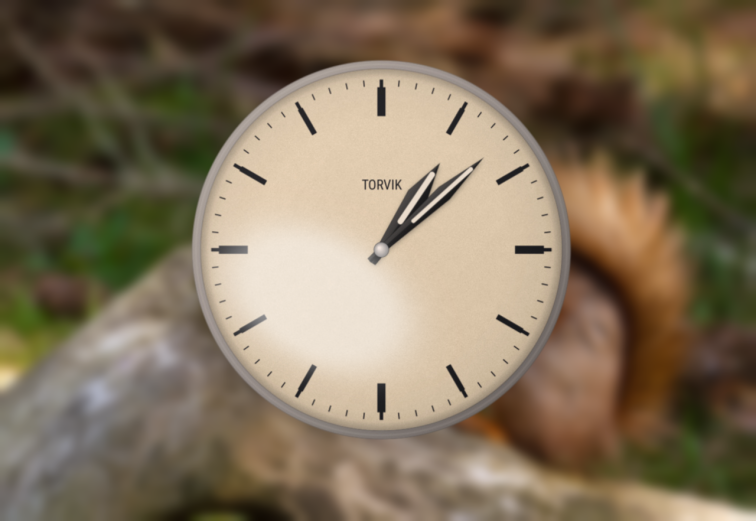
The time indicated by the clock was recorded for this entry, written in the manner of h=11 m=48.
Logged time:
h=1 m=8
